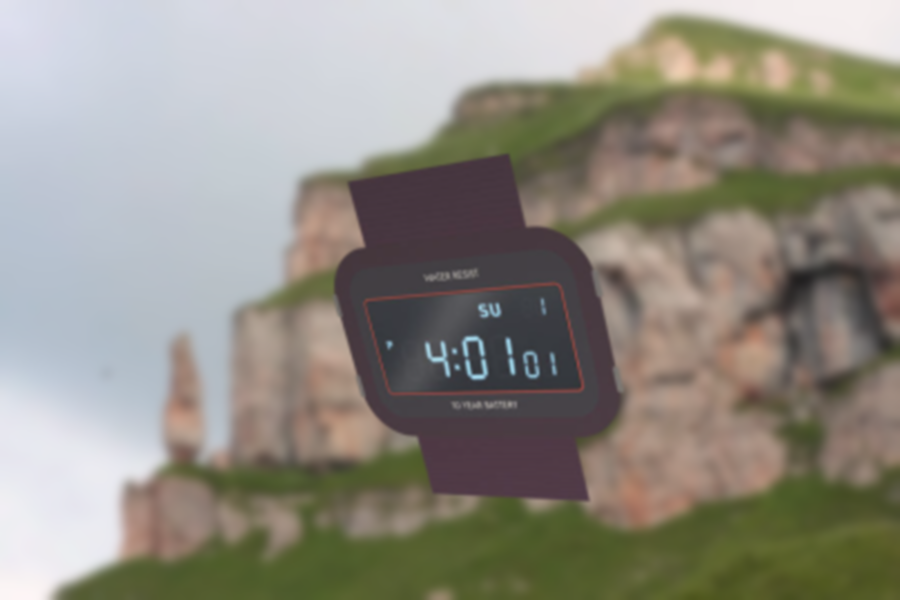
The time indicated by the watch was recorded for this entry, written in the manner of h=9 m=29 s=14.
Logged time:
h=4 m=1 s=1
